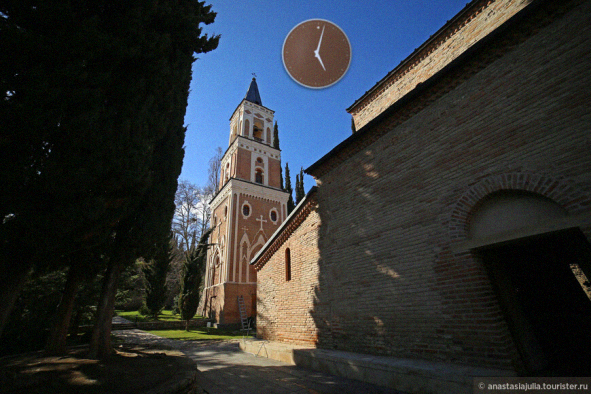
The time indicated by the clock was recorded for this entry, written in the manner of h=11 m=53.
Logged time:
h=5 m=2
